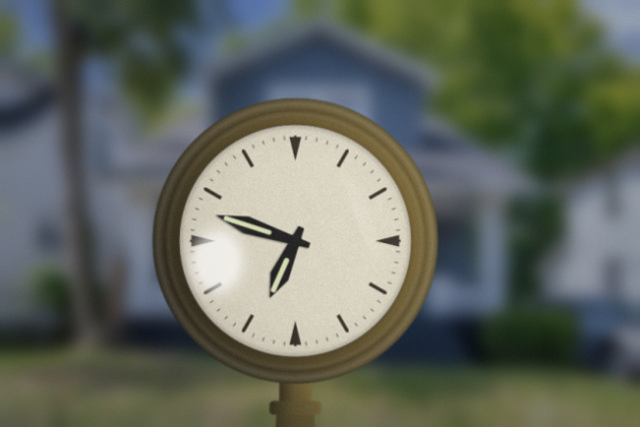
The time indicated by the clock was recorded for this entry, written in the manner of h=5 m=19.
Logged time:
h=6 m=48
